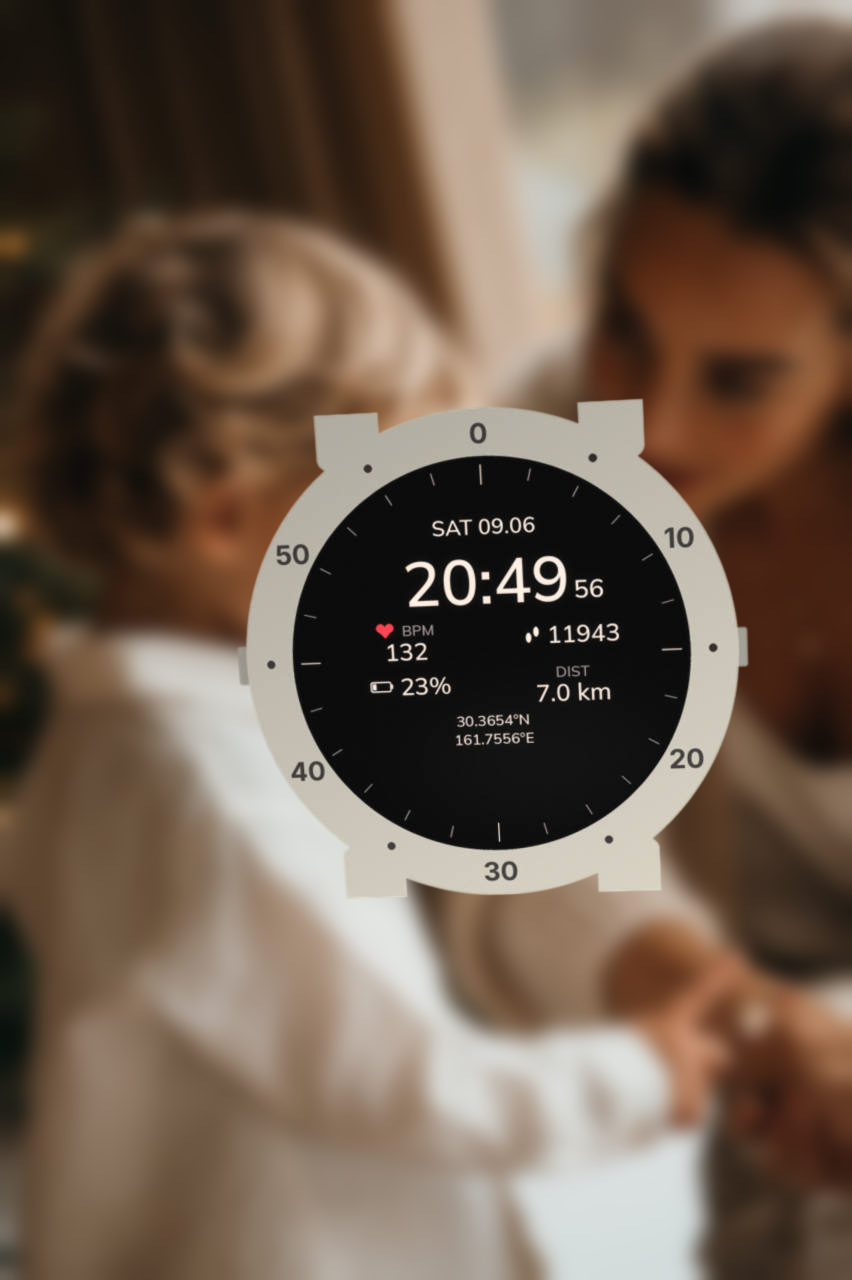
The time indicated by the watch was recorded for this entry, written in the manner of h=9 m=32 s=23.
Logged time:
h=20 m=49 s=56
